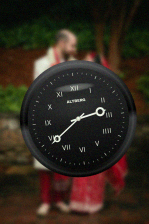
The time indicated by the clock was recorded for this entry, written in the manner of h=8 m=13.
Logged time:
h=2 m=39
